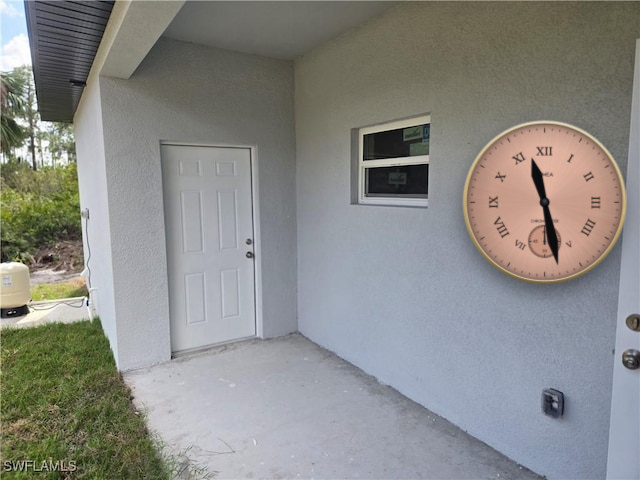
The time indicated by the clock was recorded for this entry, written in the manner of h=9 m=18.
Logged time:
h=11 m=28
